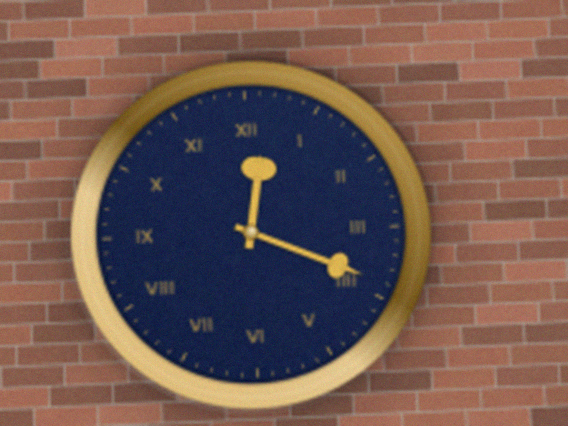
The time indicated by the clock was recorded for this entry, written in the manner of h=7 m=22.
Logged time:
h=12 m=19
